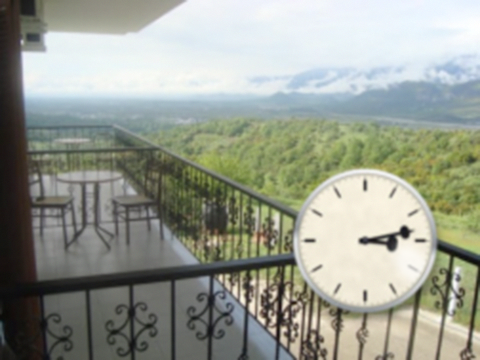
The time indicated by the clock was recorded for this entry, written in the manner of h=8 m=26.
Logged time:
h=3 m=13
